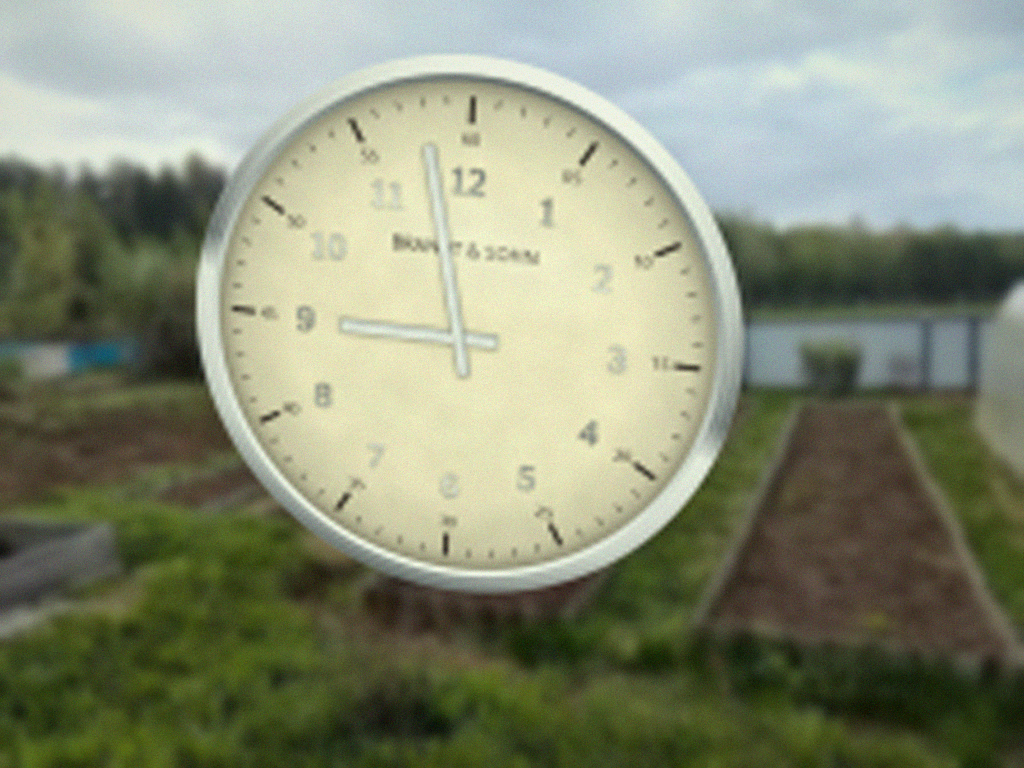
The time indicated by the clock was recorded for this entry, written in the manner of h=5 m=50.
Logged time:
h=8 m=58
